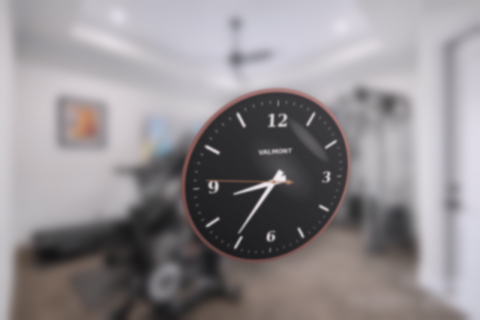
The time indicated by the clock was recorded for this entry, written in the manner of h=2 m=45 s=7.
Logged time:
h=8 m=35 s=46
